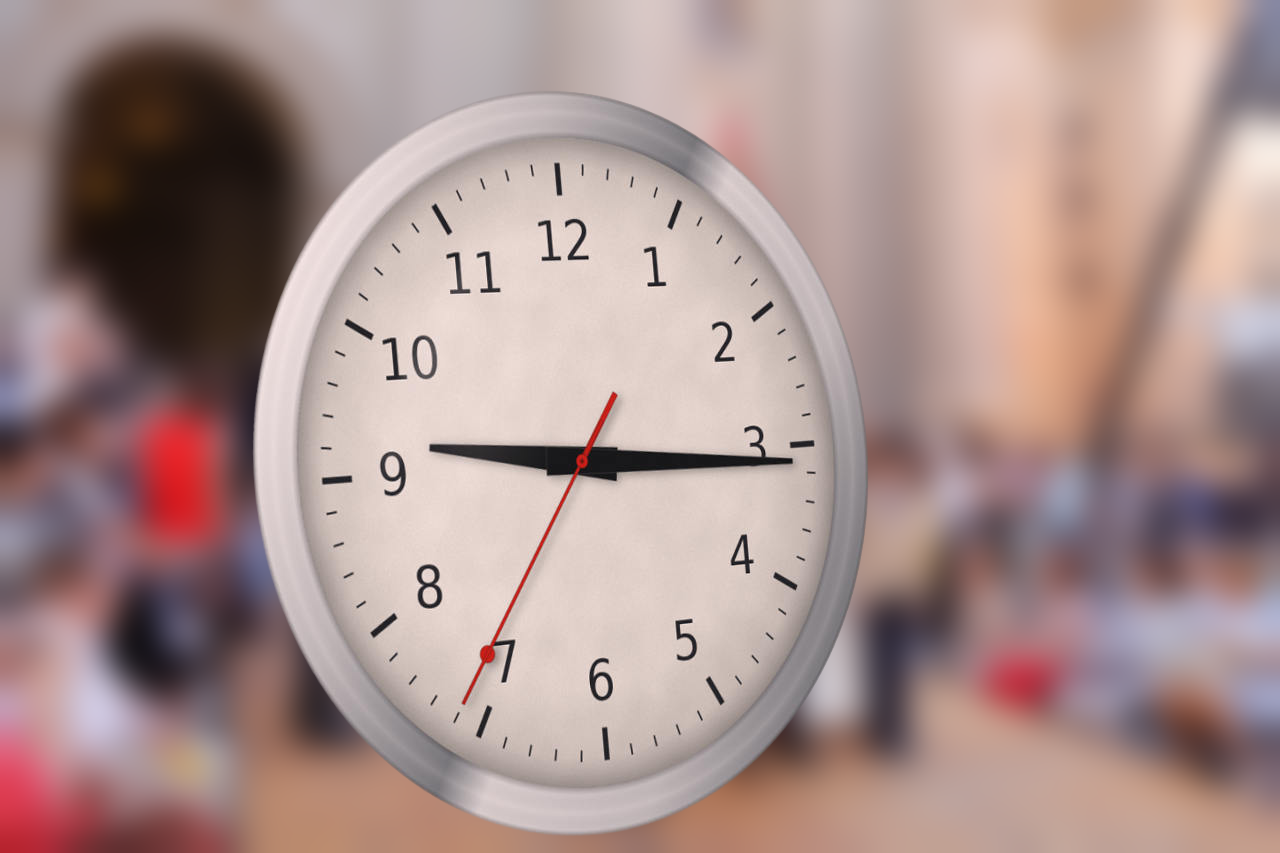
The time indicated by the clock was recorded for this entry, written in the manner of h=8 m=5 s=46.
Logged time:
h=9 m=15 s=36
